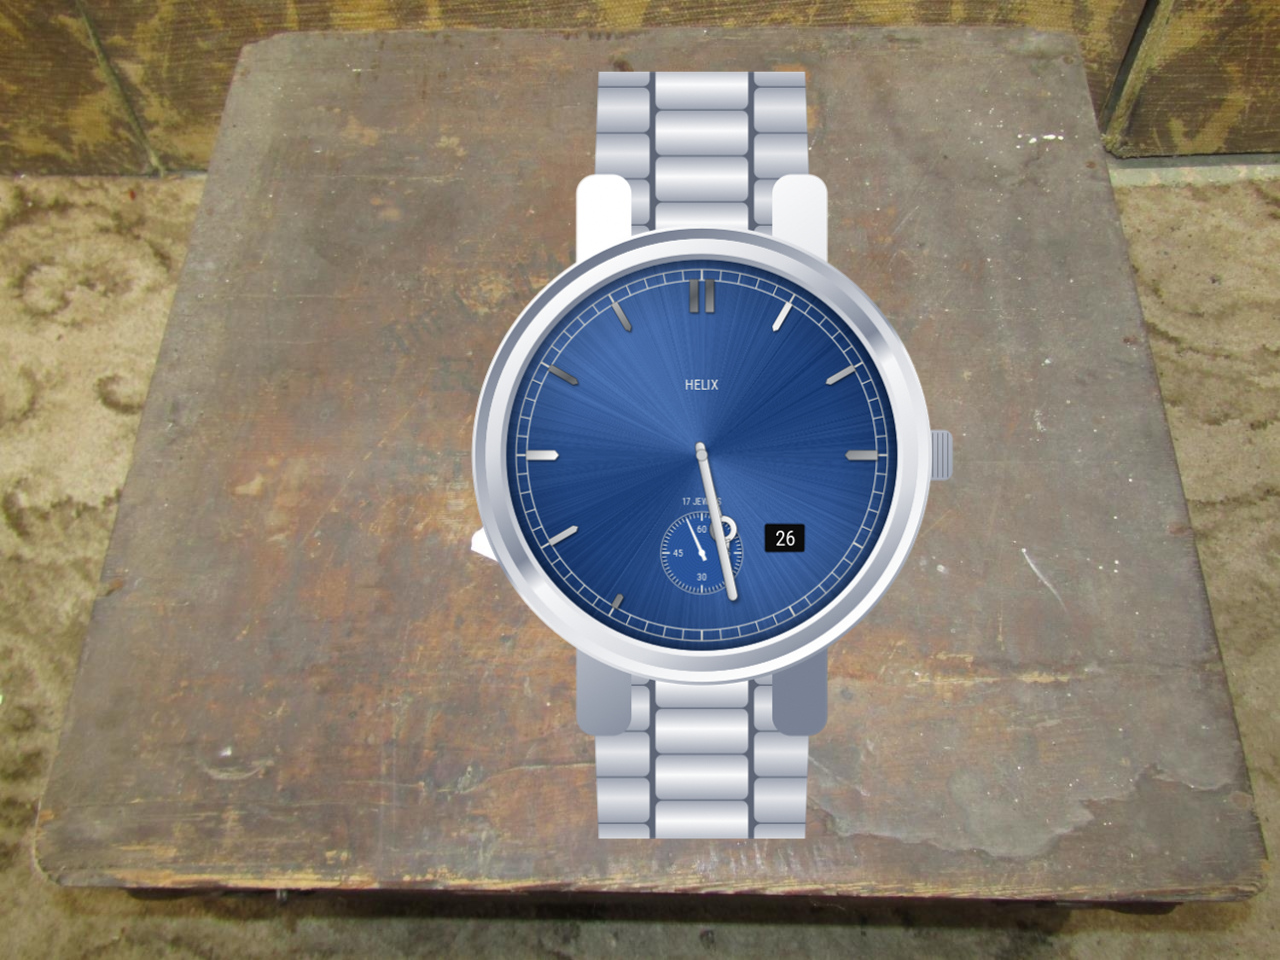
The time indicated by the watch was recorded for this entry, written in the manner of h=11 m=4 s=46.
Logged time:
h=5 m=27 s=56
